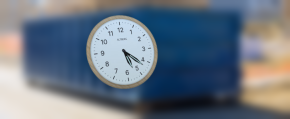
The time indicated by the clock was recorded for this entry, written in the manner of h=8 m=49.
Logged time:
h=5 m=22
